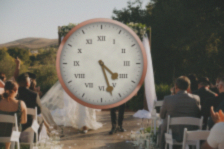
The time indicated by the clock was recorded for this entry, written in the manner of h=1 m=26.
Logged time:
h=4 m=27
